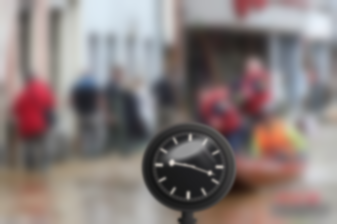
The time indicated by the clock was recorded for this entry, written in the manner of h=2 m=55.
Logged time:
h=9 m=18
